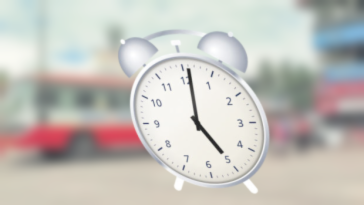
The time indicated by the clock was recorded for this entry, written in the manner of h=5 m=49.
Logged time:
h=5 m=1
